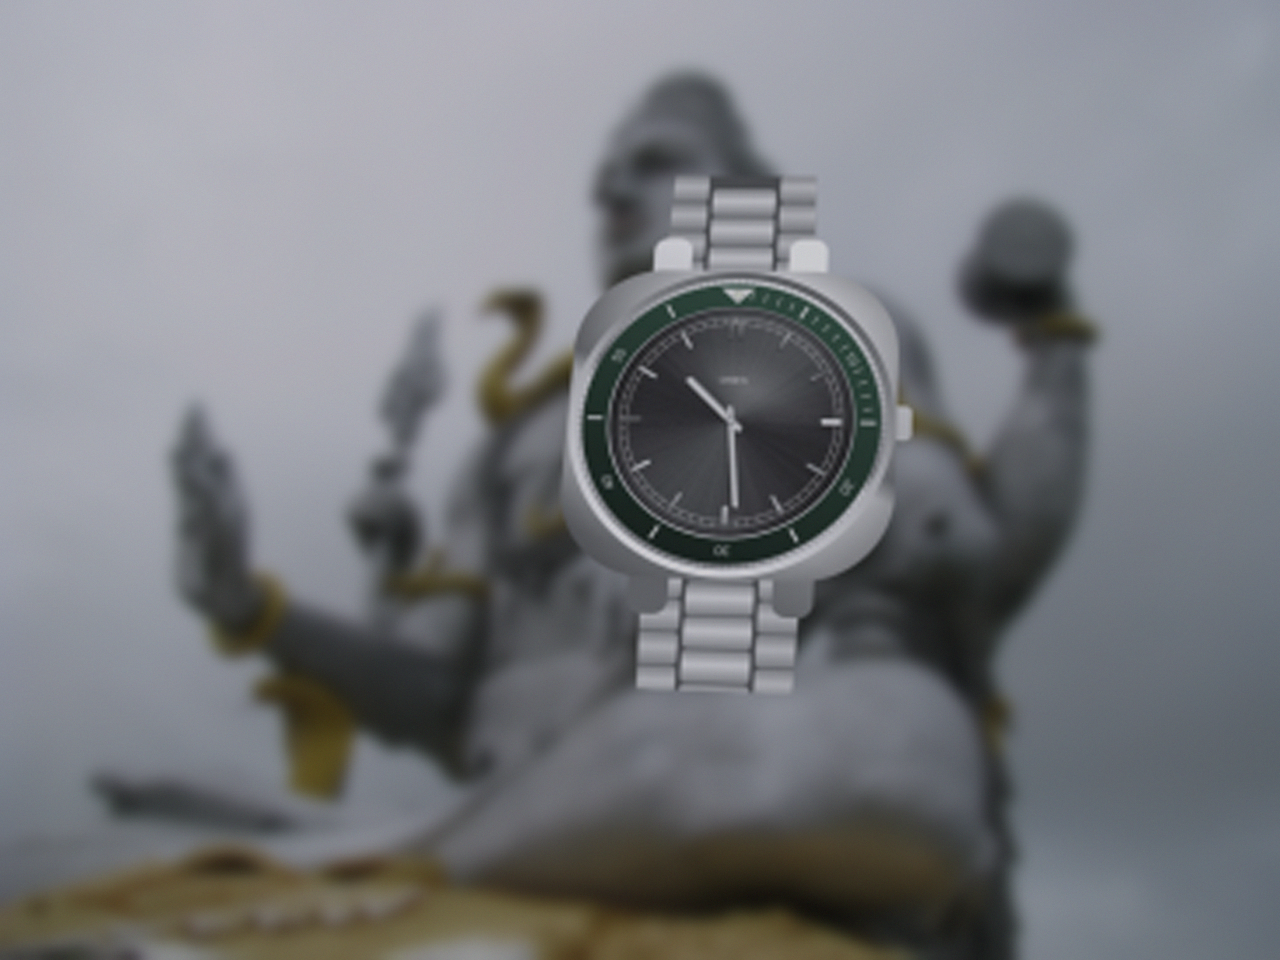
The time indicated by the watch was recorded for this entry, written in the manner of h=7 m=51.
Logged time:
h=10 m=29
